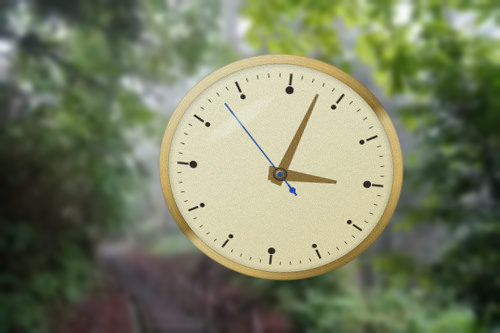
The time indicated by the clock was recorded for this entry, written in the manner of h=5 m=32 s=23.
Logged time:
h=3 m=2 s=53
